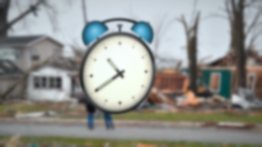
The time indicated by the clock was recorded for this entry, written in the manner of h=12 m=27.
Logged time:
h=10 m=40
